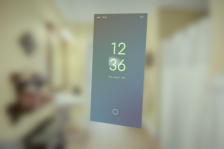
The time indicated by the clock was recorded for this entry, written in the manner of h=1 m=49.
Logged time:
h=12 m=36
